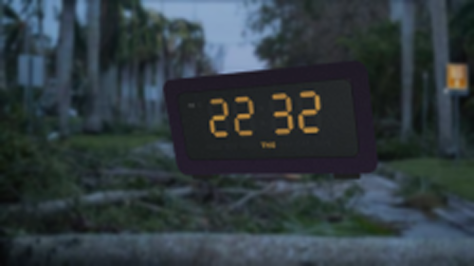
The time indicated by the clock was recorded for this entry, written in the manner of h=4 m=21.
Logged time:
h=22 m=32
